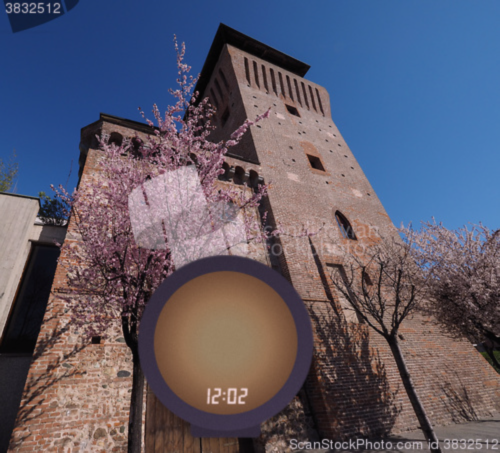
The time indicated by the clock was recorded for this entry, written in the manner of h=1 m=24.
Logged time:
h=12 m=2
